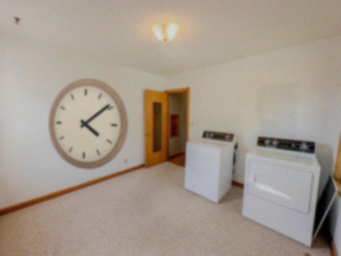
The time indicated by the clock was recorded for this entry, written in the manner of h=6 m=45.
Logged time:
h=4 m=9
